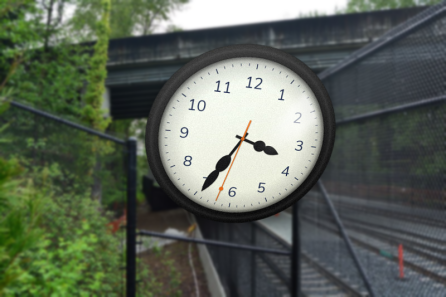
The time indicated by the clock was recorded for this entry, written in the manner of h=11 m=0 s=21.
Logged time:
h=3 m=34 s=32
